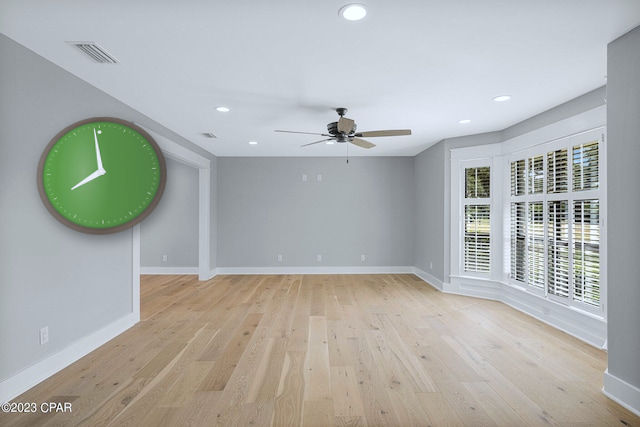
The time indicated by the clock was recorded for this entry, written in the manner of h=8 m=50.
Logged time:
h=7 m=59
